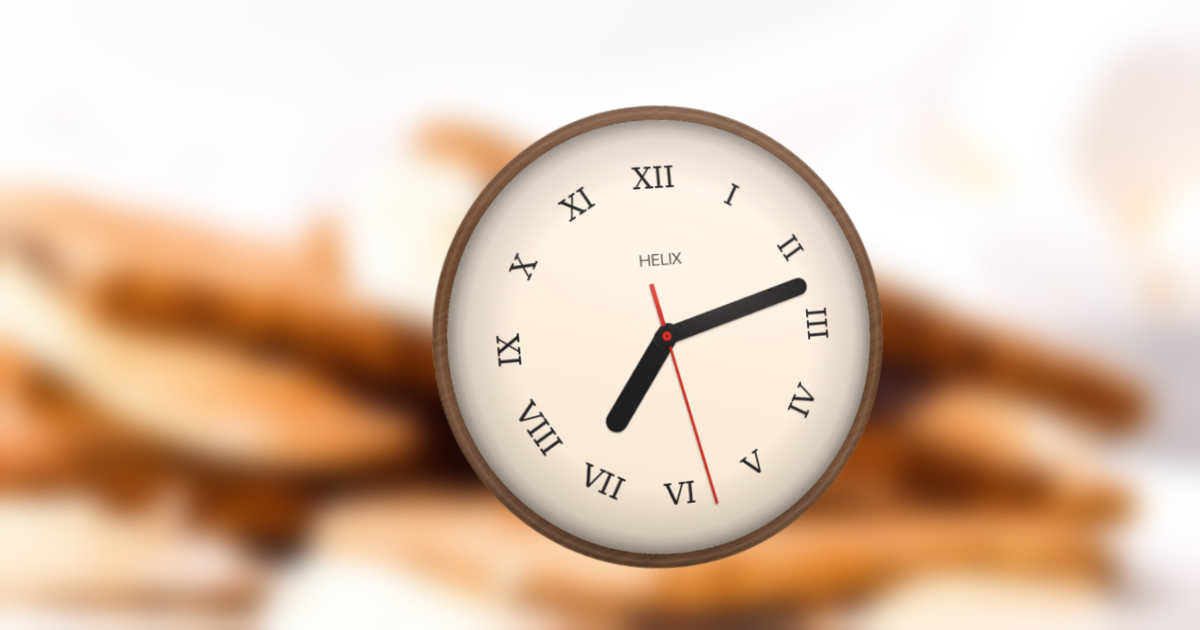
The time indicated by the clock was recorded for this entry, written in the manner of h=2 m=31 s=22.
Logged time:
h=7 m=12 s=28
